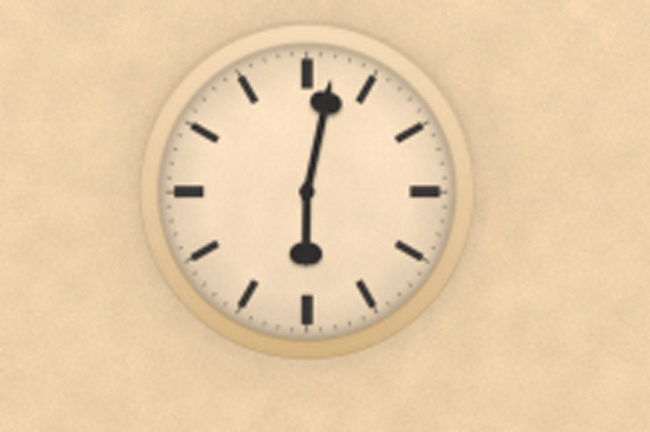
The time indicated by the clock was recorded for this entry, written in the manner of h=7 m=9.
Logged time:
h=6 m=2
